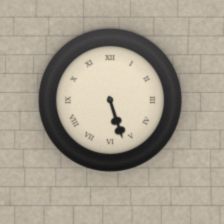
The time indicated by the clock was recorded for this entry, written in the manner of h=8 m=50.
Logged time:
h=5 m=27
